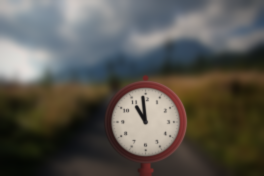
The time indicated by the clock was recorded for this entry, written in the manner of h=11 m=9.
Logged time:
h=10 m=59
